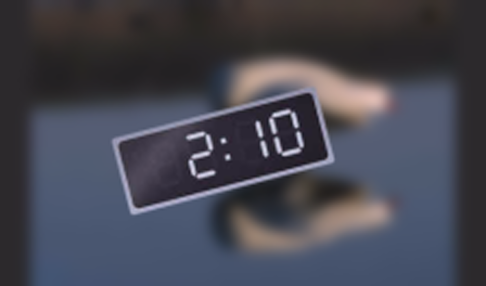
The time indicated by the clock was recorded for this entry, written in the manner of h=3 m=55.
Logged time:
h=2 m=10
